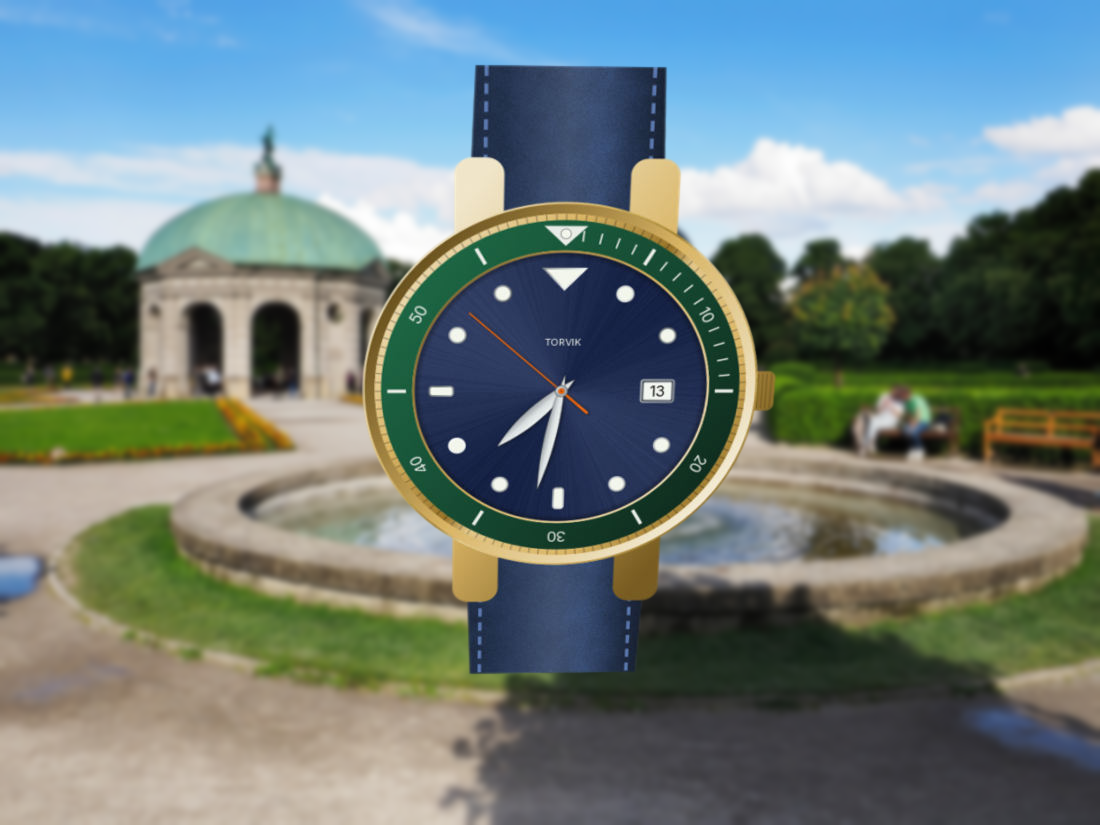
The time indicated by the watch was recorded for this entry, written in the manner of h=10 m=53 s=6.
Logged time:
h=7 m=31 s=52
